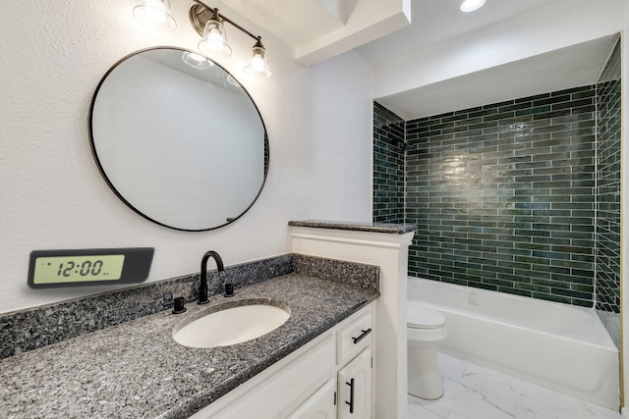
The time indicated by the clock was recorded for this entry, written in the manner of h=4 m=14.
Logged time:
h=12 m=0
